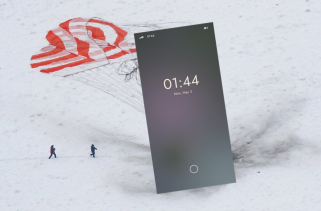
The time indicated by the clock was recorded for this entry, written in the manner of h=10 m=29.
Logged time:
h=1 m=44
